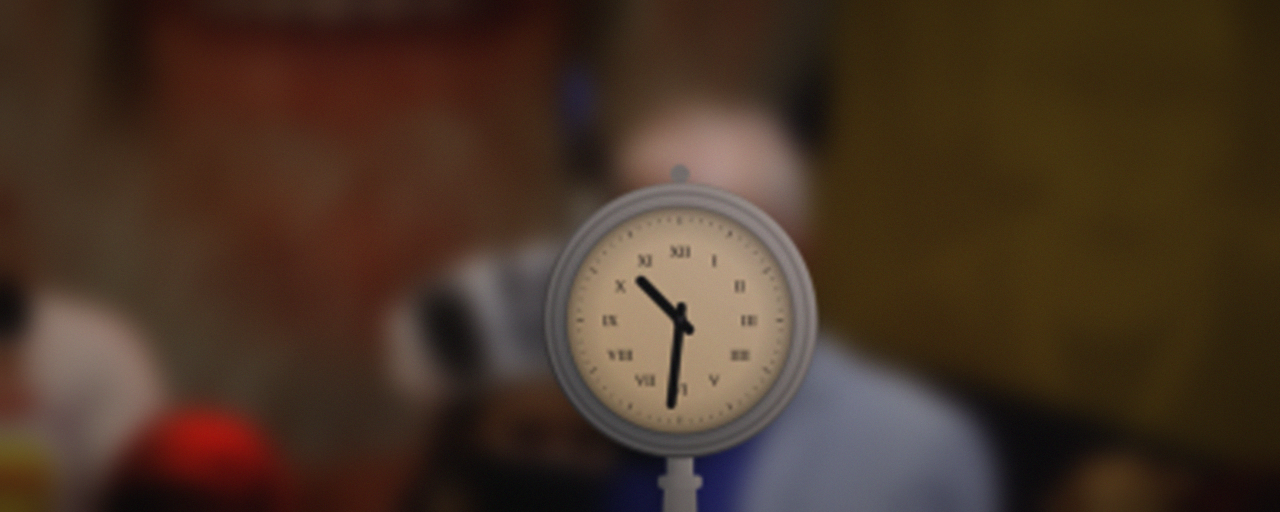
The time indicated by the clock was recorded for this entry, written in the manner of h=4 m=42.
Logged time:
h=10 m=31
